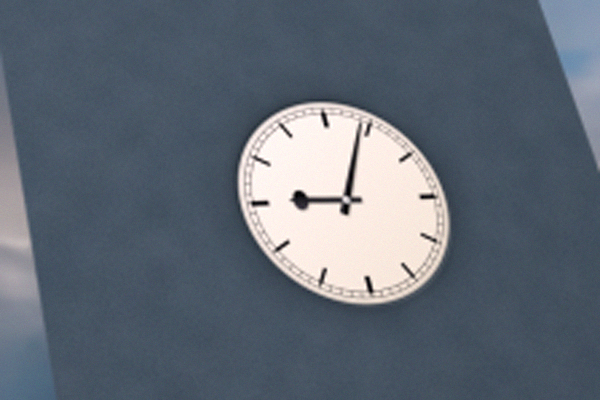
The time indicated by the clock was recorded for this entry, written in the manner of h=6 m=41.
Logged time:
h=9 m=4
